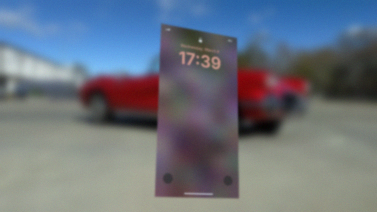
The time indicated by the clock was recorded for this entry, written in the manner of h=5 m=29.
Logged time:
h=17 m=39
